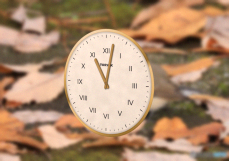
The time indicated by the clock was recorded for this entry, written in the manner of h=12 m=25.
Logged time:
h=11 m=2
